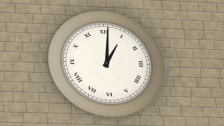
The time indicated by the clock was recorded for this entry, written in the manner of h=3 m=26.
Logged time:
h=1 m=1
